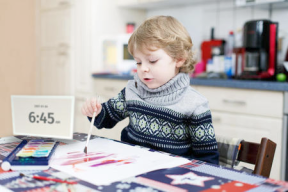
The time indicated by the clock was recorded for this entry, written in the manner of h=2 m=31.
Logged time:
h=6 m=45
